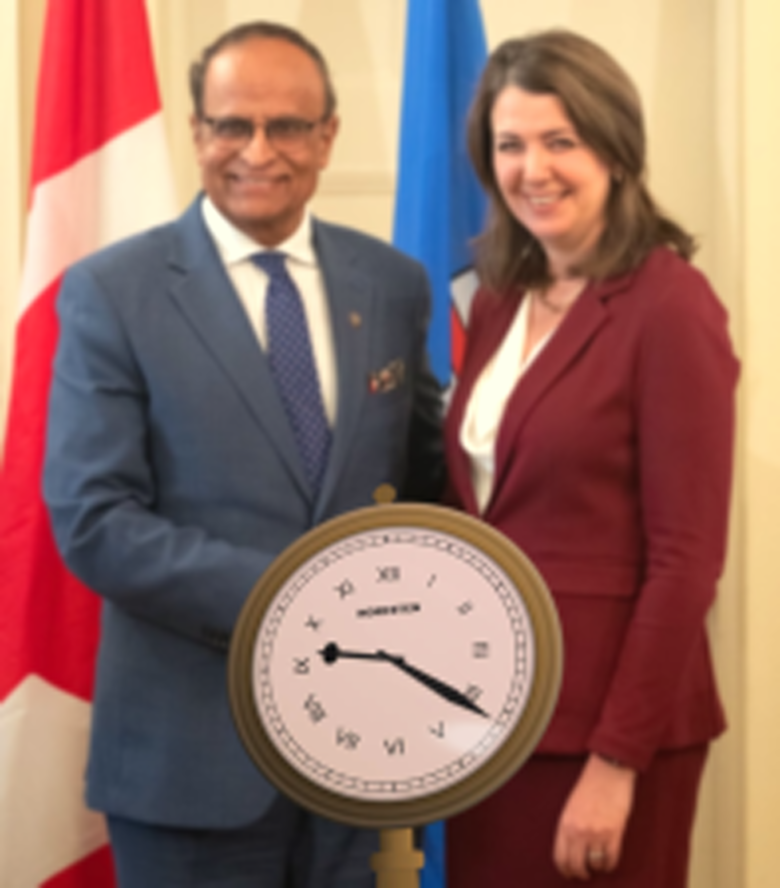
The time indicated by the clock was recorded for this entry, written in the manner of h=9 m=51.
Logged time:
h=9 m=21
